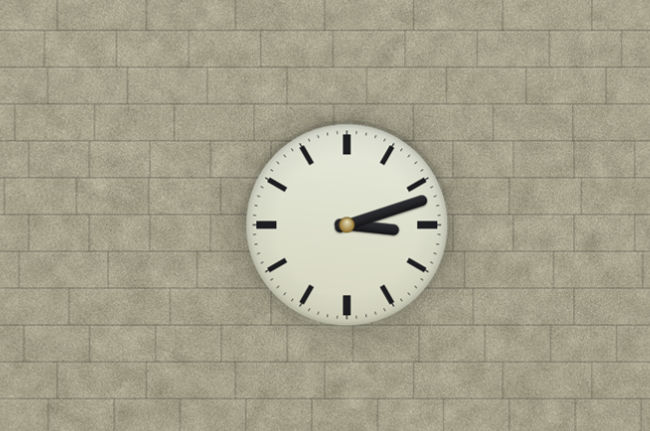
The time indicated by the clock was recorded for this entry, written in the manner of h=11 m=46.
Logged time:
h=3 m=12
